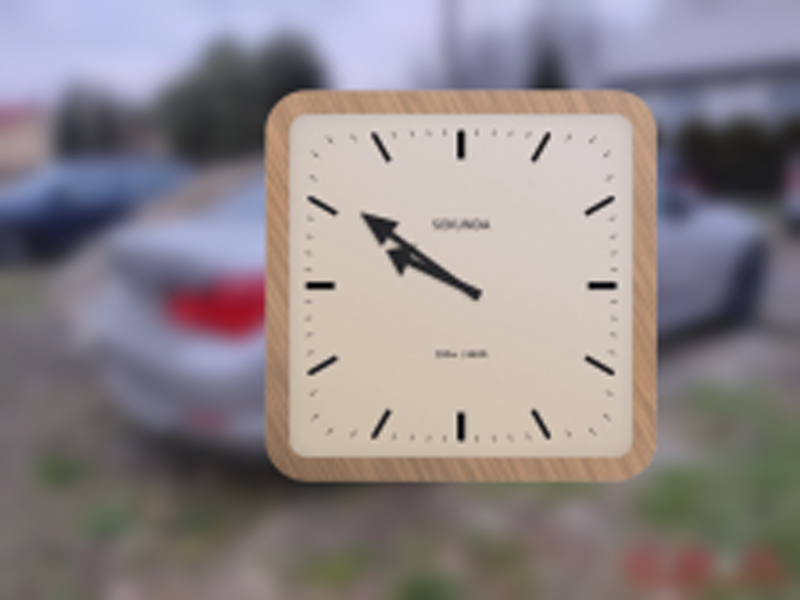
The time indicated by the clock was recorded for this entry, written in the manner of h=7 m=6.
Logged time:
h=9 m=51
